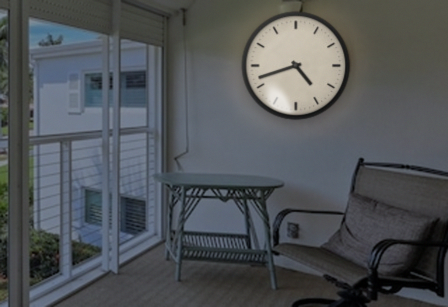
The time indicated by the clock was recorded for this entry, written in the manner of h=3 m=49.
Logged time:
h=4 m=42
